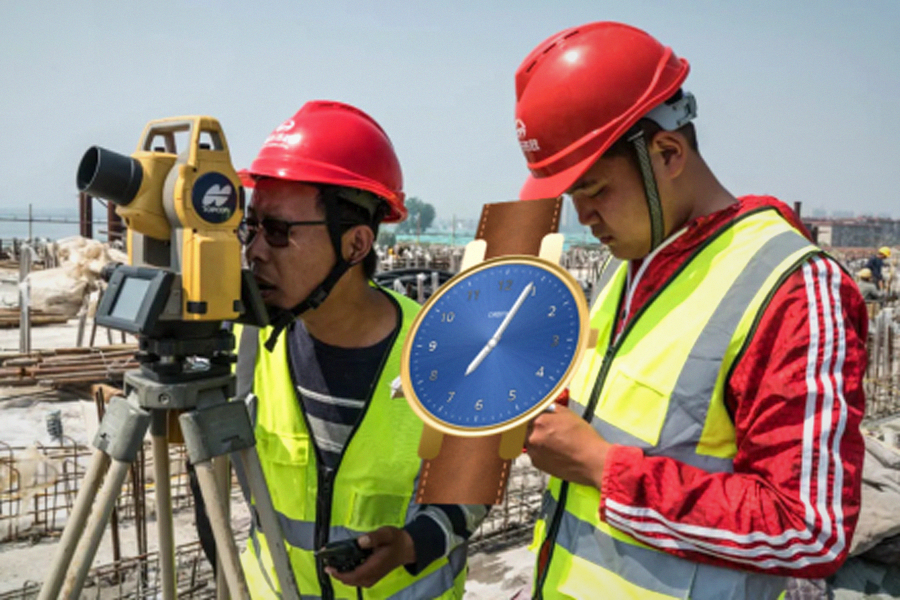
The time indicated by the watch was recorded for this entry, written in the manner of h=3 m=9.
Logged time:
h=7 m=4
